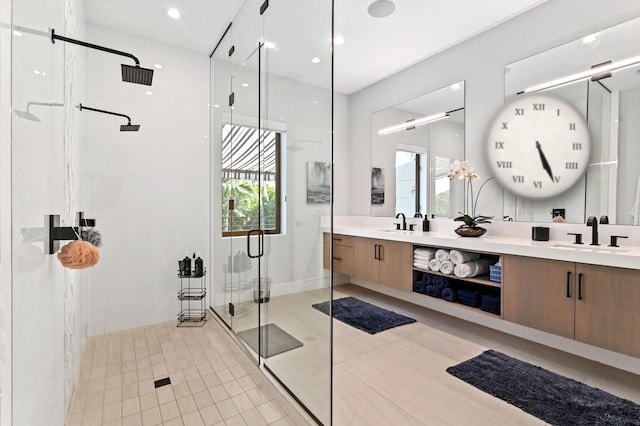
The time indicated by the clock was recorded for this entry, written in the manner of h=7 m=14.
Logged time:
h=5 m=26
